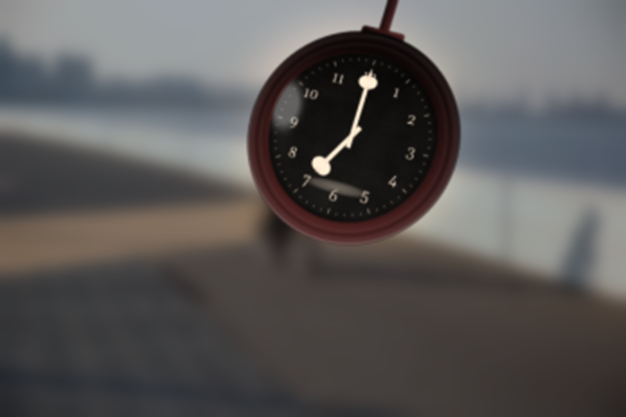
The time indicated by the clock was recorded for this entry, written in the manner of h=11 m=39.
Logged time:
h=7 m=0
